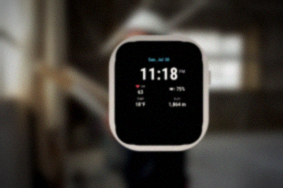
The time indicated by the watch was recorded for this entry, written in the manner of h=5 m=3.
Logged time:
h=11 m=18
